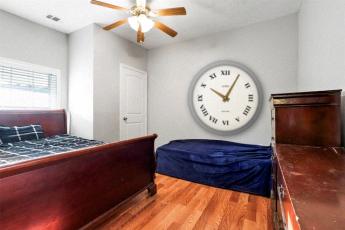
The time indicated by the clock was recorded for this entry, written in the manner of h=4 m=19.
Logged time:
h=10 m=5
